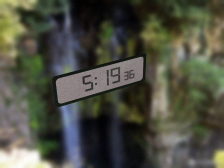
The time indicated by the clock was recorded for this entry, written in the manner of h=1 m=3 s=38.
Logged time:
h=5 m=19 s=36
